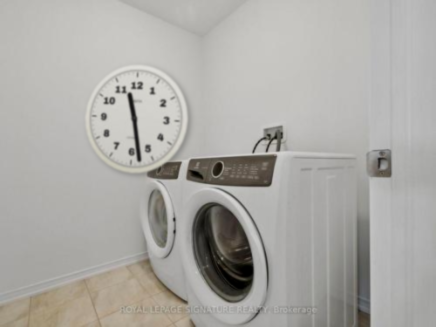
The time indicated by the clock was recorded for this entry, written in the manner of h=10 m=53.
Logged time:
h=11 m=28
